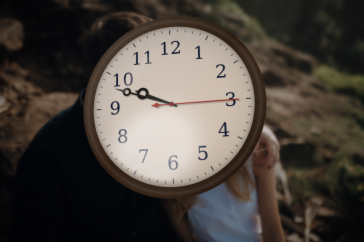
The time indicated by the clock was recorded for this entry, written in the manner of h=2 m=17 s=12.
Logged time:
h=9 m=48 s=15
